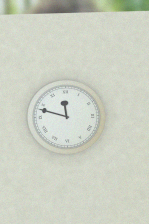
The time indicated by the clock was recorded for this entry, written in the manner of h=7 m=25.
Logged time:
h=11 m=48
